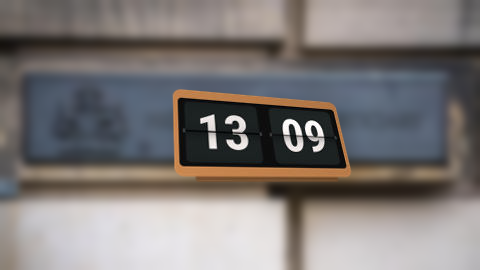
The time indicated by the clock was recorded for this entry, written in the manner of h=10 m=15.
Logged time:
h=13 m=9
